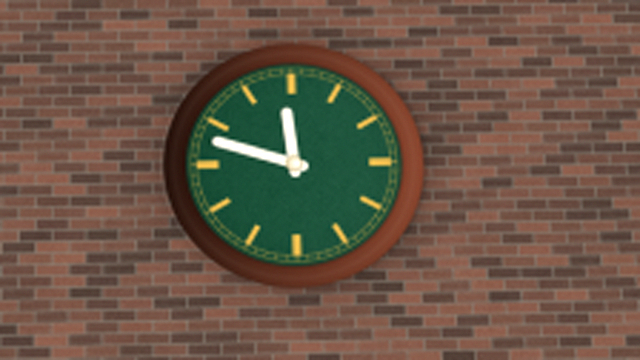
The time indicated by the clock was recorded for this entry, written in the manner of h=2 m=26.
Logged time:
h=11 m=48
